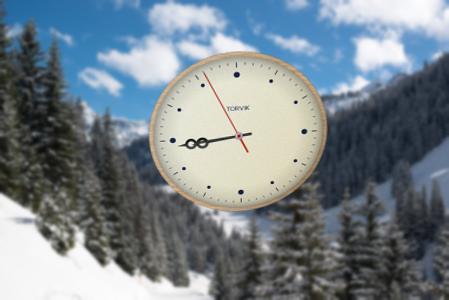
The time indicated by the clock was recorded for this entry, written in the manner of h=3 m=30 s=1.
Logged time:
h=8 m=43 s=56
